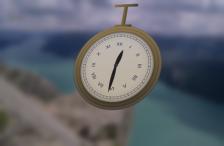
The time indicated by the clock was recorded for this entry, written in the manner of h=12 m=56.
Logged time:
h=12 m=31
